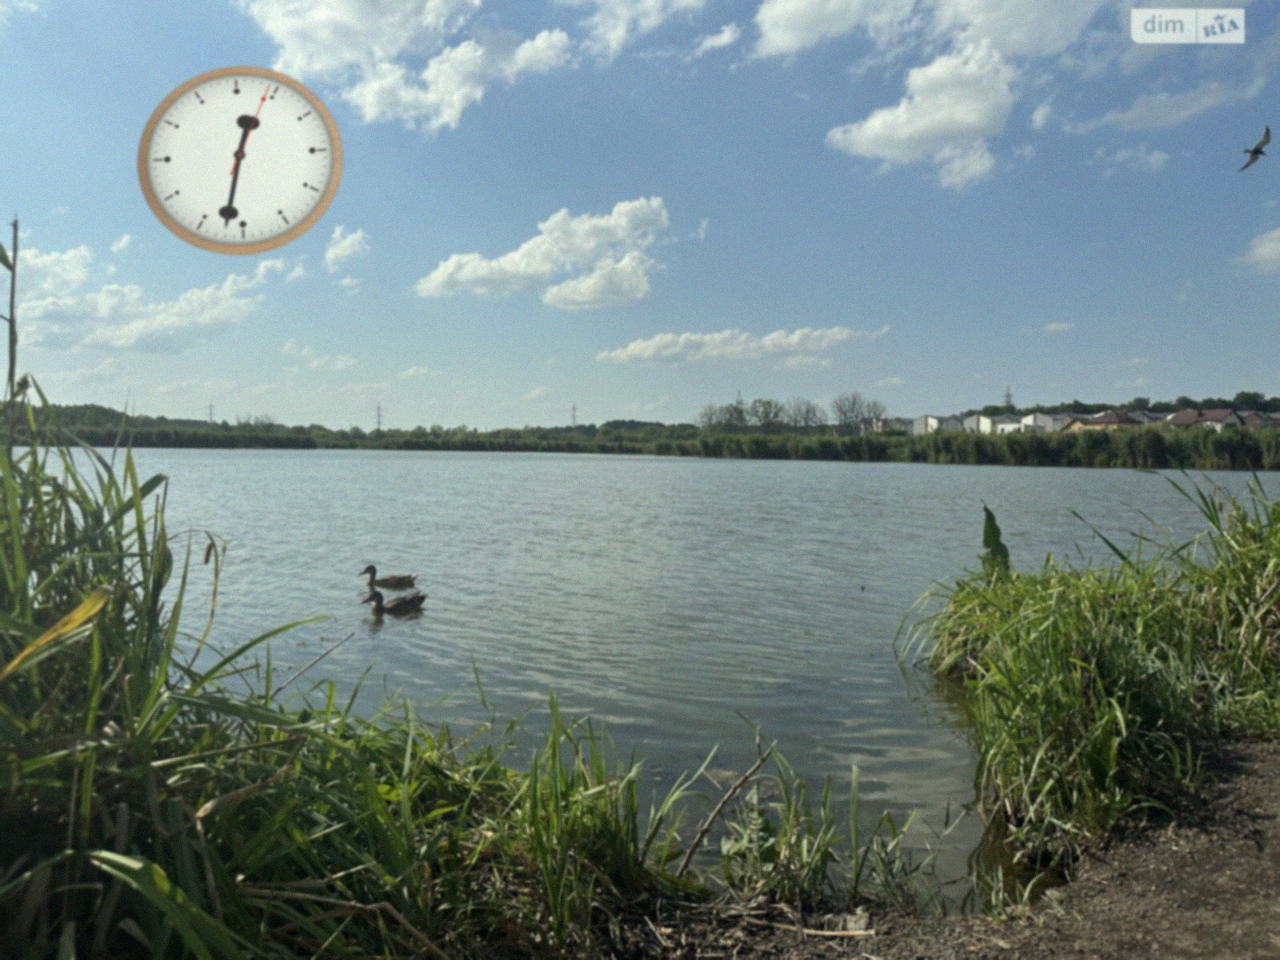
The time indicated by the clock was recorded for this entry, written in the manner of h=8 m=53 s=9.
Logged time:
h=12 m=32 s=4
